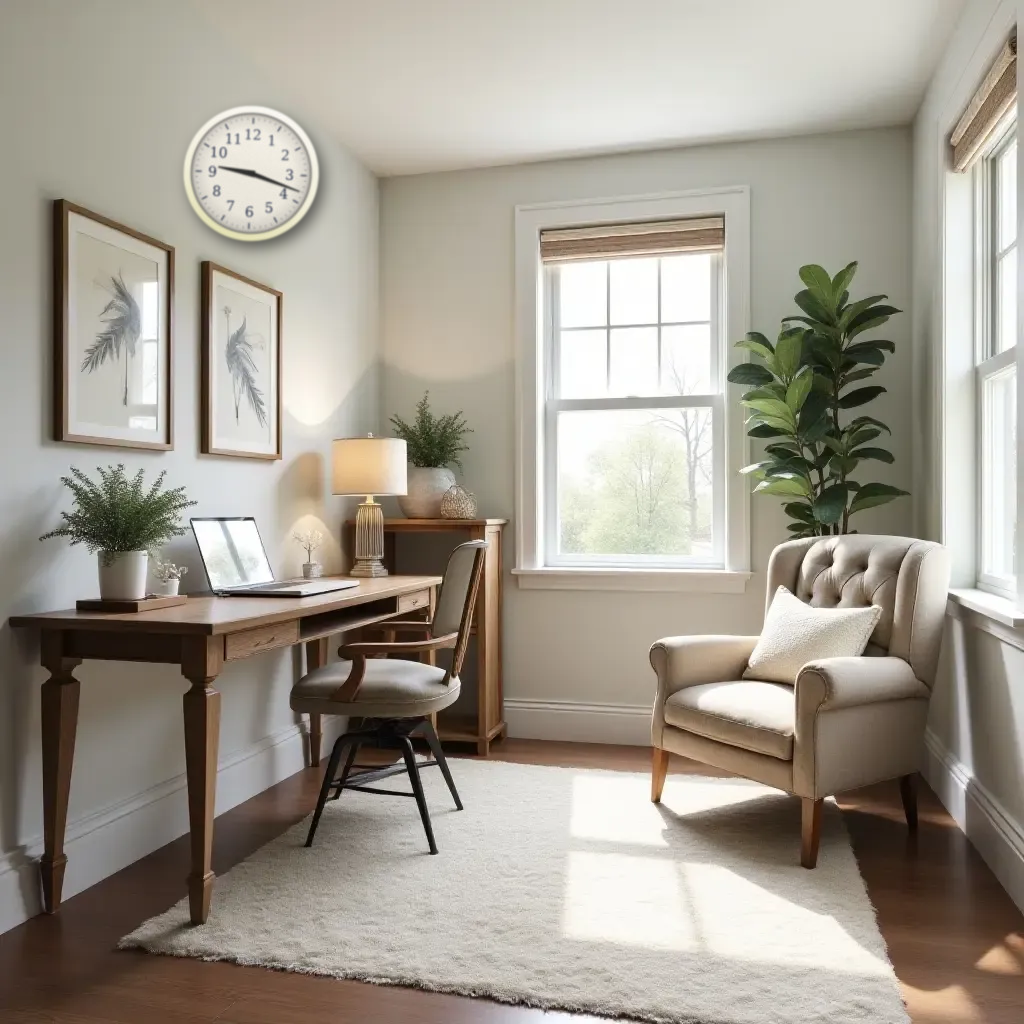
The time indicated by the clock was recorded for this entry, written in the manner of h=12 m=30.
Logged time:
h=9 m=18
